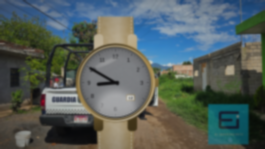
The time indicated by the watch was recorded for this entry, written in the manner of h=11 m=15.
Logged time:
h=8 m=50
